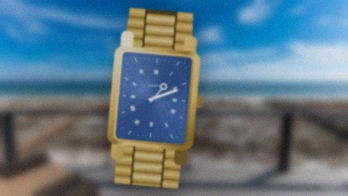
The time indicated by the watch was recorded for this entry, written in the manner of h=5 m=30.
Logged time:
h=1 m=11
